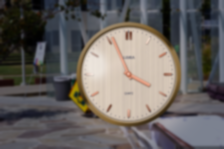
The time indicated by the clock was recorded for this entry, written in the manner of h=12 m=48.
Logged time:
h=3 m=56
